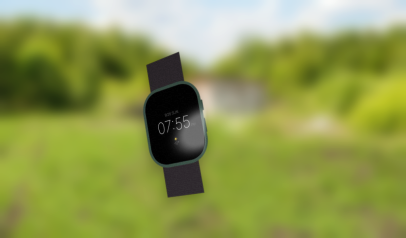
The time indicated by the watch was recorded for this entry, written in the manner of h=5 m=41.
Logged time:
h=7 m=55
